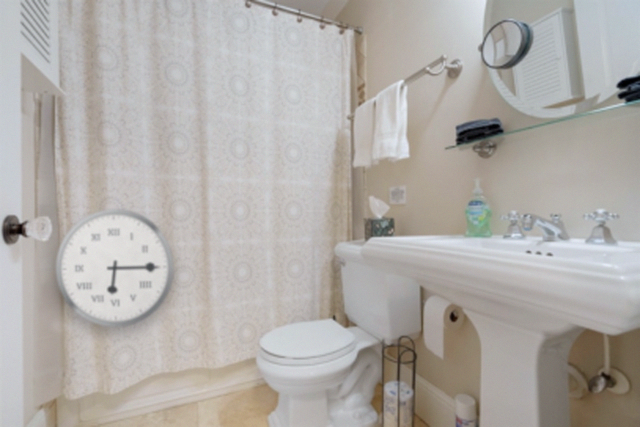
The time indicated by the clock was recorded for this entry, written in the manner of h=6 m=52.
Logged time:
h=6 m=15
